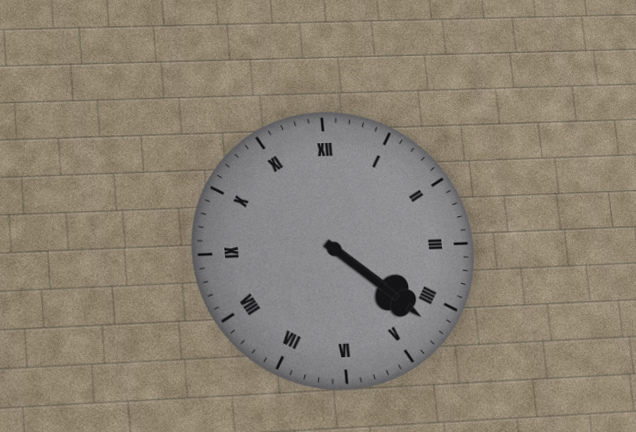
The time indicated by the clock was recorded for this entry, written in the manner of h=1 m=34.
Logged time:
h=4 m=22
